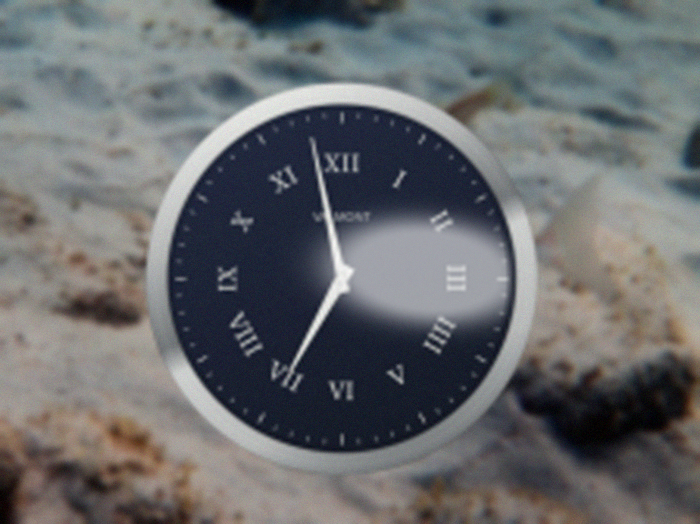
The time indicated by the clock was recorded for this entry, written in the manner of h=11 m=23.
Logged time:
h=6 m=58
